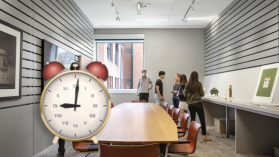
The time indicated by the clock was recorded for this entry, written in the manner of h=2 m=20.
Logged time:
h=9 m=1
